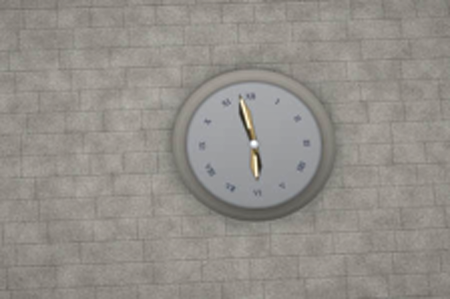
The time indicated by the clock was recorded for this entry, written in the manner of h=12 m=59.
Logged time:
h=5 m=58
